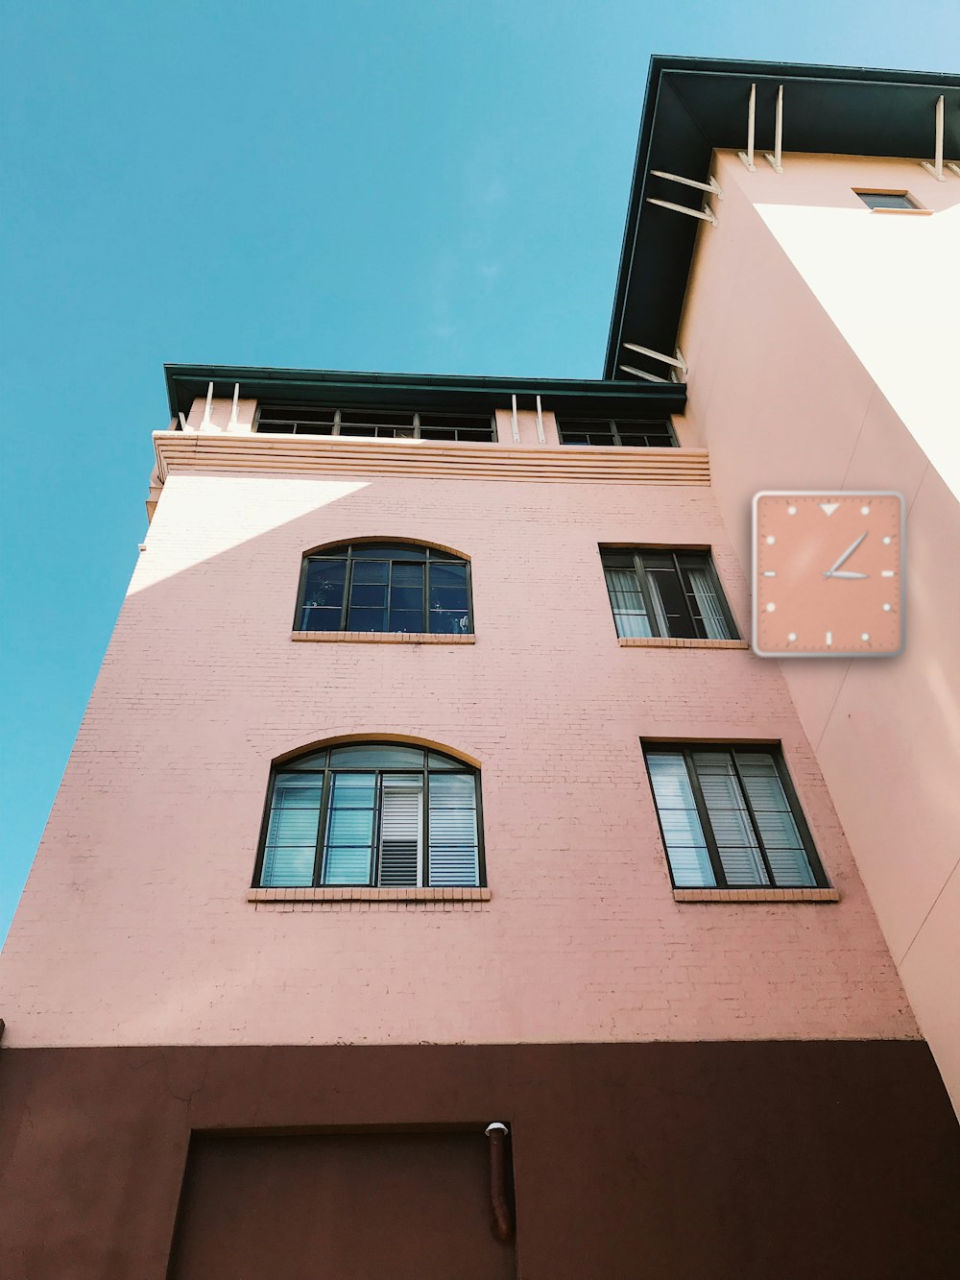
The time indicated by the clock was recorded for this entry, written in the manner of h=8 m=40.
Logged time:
h=3 m=7
